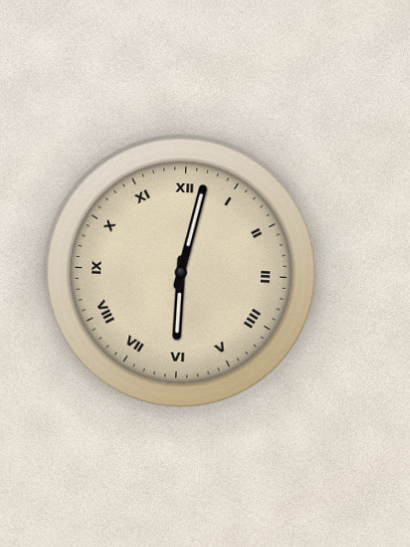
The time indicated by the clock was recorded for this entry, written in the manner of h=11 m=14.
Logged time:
h=6 m=2
